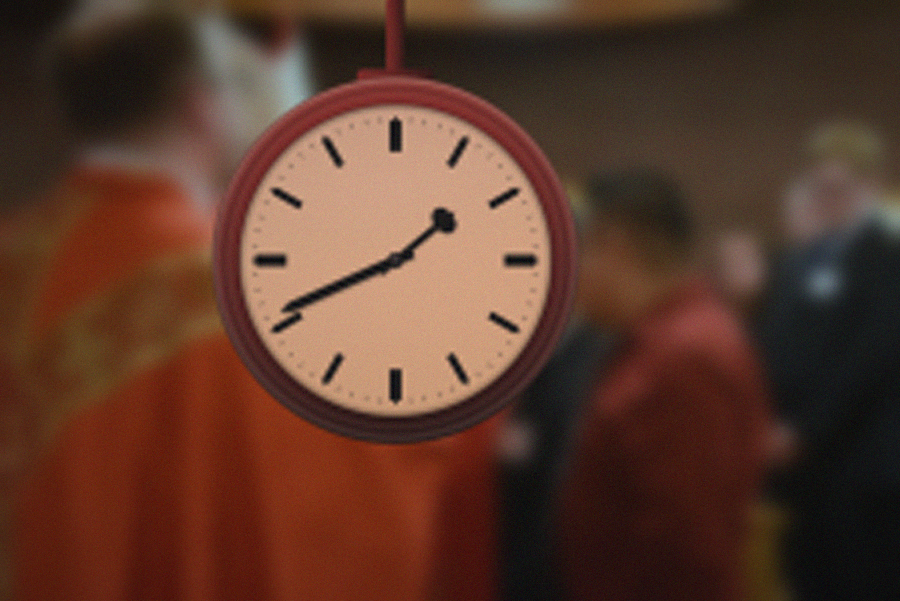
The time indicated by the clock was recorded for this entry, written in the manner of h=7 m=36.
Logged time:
h=1 m=41
